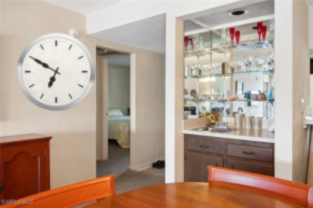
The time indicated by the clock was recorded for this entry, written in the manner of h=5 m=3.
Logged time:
h=6 m=50
